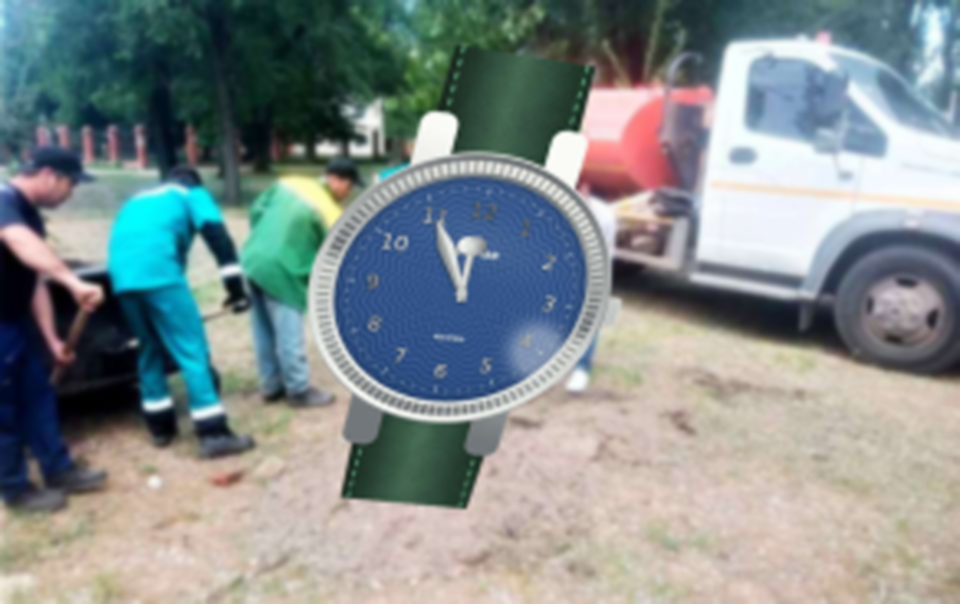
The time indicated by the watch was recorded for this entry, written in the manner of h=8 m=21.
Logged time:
h=11 m=55
